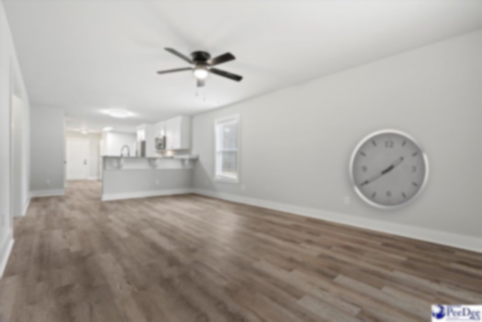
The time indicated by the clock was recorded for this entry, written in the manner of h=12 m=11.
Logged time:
h=1 m=40
